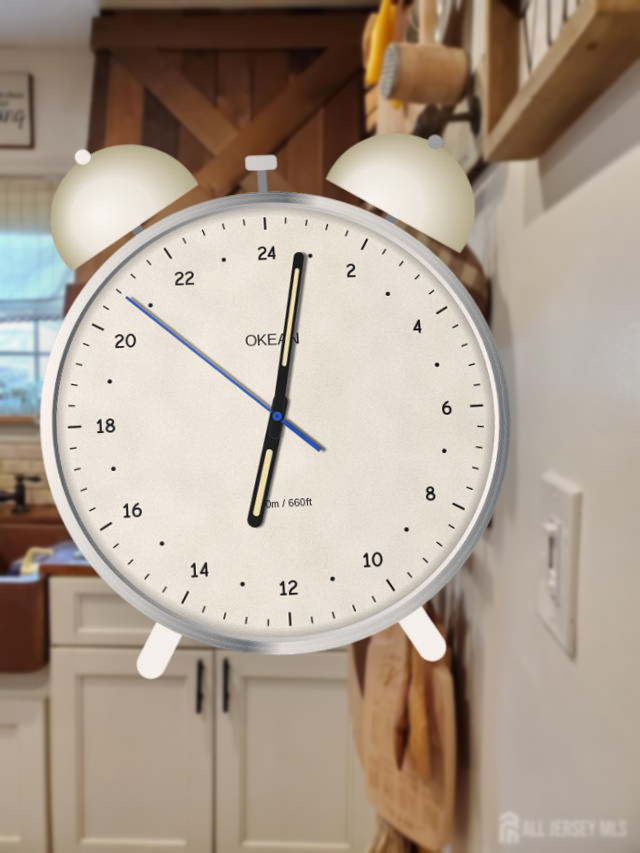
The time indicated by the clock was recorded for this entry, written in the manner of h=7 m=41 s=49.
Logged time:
h=13 m=1 s=52
